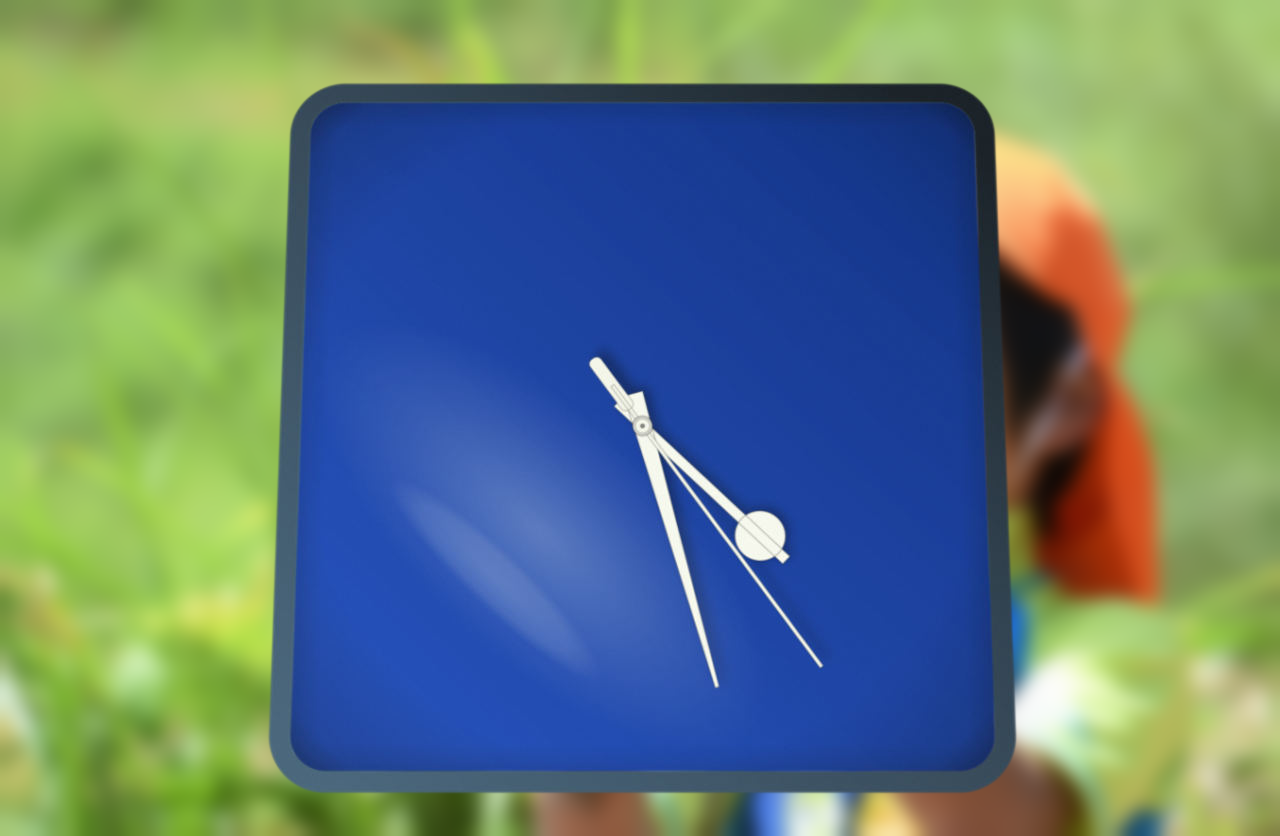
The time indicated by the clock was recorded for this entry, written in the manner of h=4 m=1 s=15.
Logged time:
h=4 m=27 s=24
